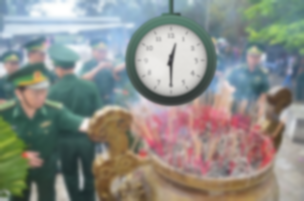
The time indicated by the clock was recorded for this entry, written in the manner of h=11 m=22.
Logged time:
h=12 m=30
